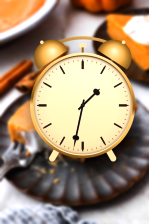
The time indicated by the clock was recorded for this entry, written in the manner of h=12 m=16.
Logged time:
h=1 m=32
